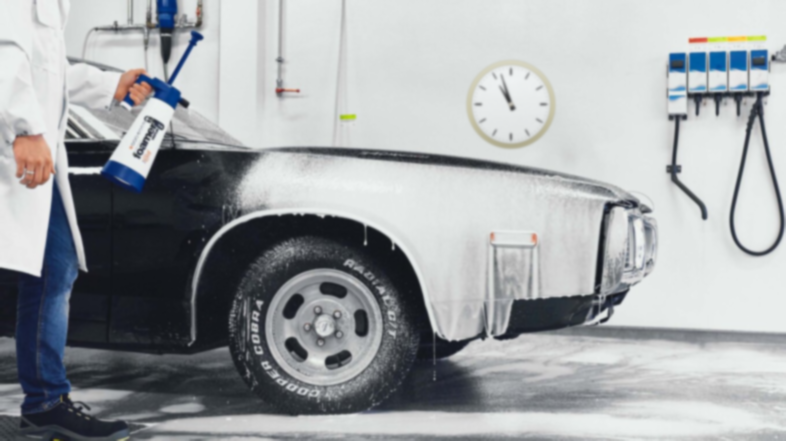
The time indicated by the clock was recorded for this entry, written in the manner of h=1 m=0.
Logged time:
h=10 m=57
